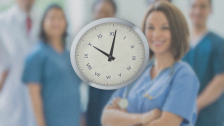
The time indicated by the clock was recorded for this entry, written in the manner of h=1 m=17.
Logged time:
h=10 m=1
